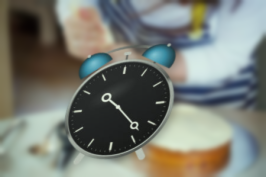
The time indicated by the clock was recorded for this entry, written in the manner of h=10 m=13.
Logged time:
h=10 m=23
